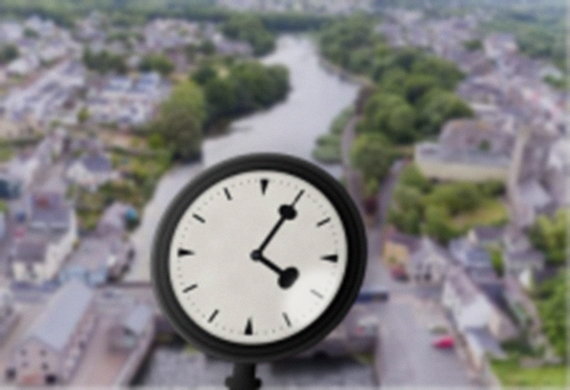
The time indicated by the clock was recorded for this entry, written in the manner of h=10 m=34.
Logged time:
h=4 m=5
